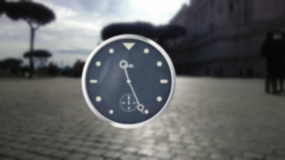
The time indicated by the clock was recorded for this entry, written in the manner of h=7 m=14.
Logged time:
h=11 m=26
